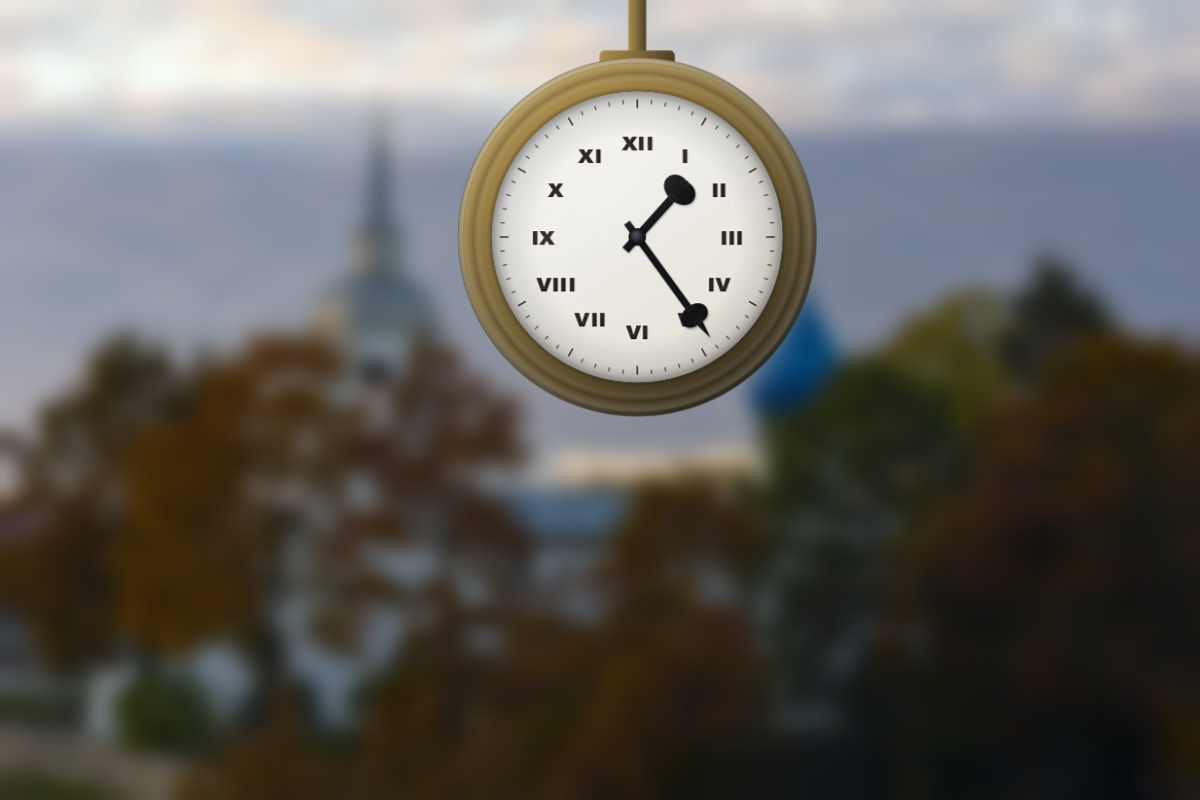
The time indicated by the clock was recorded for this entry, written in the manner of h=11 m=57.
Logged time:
h=1 m=24
